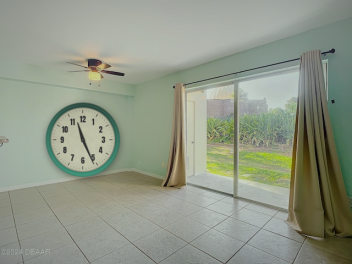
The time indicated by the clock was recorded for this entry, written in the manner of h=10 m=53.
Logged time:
h=11 m=26
